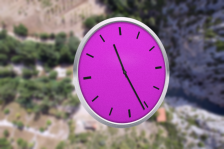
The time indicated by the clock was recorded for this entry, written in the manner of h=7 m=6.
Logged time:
h=11 m=26
